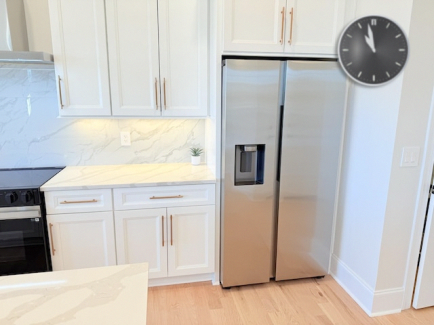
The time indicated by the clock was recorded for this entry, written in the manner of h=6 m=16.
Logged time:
h=10 m=58
